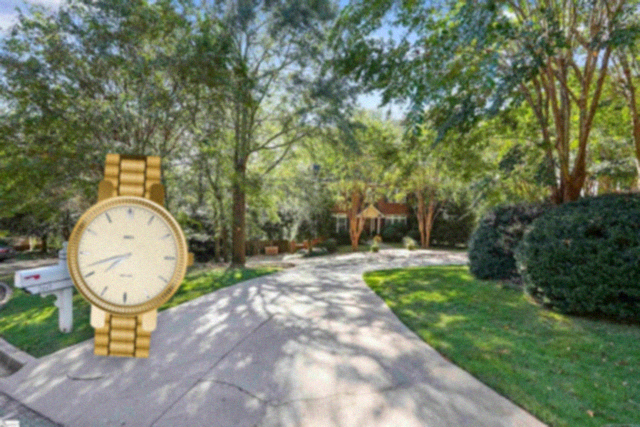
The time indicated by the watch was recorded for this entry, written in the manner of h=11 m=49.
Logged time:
h=7 m=42
